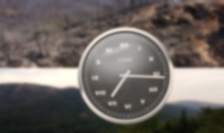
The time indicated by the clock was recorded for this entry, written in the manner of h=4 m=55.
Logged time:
h=7 m=16
